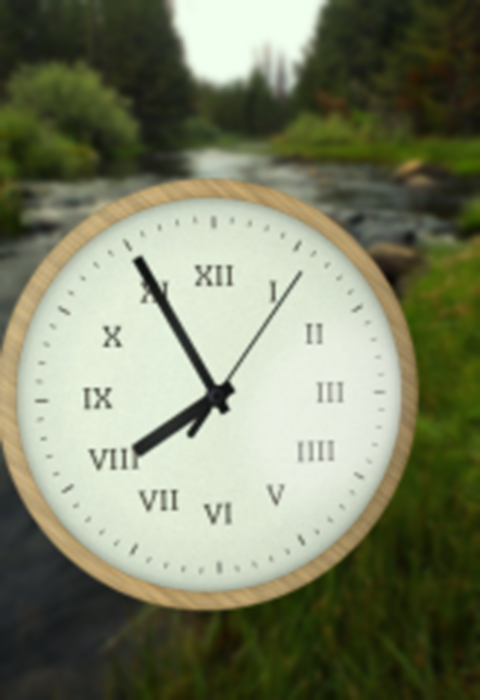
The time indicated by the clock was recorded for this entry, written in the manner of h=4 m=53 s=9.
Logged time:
h=7 m=55 s=6
